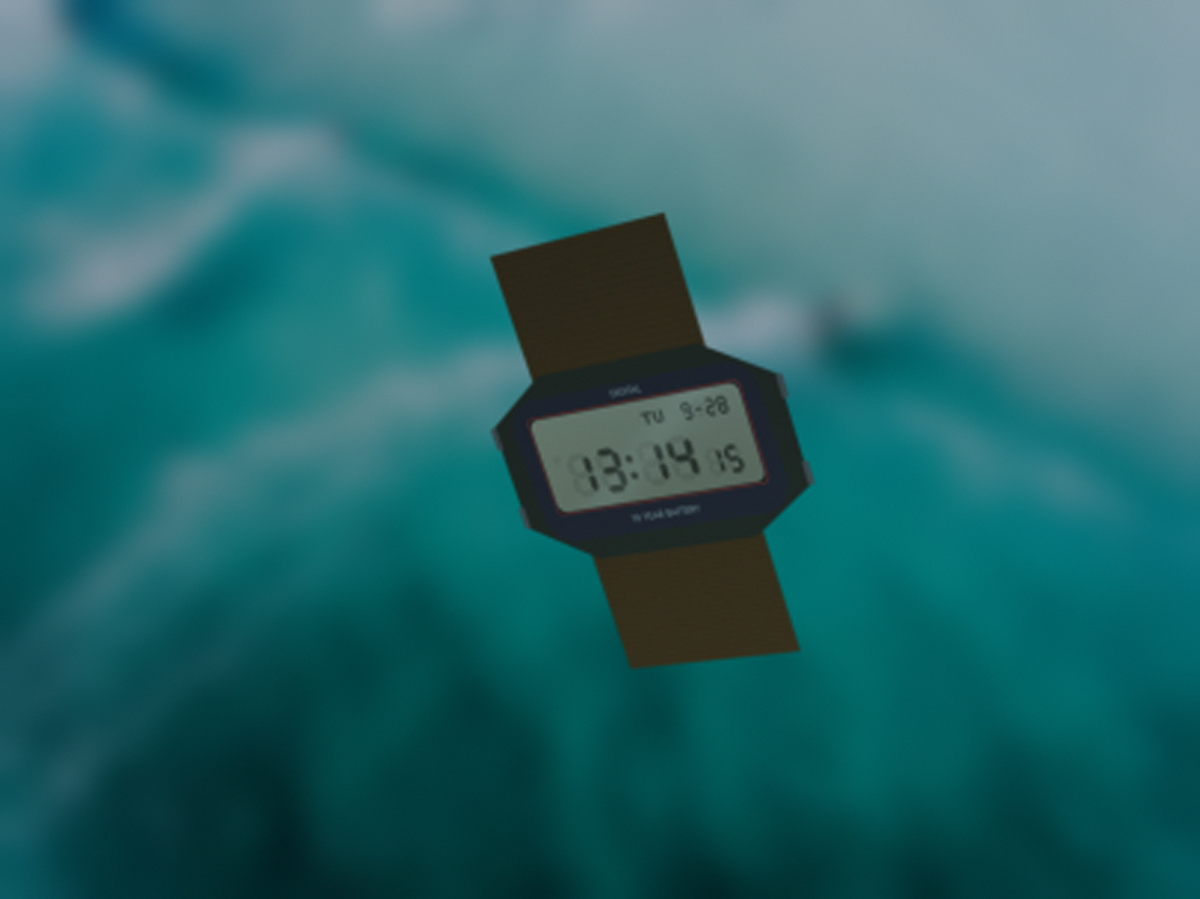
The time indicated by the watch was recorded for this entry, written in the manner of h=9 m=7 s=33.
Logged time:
h=13 m=14 s=15
